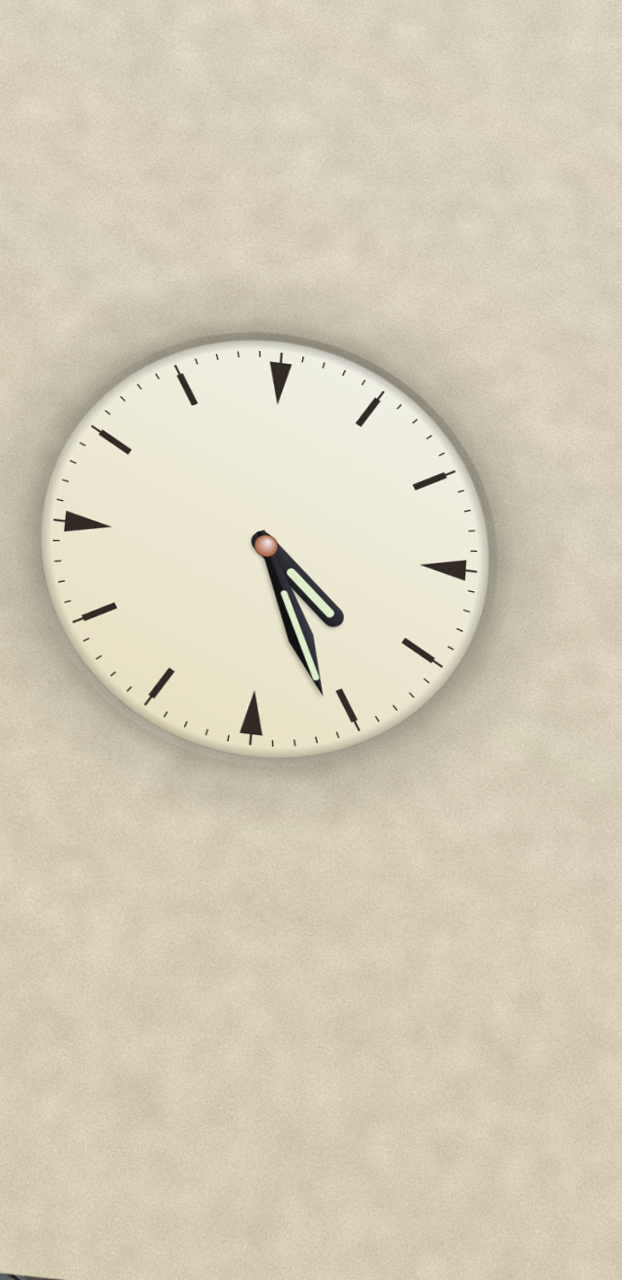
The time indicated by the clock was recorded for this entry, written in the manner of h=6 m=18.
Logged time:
h=4 m=26
